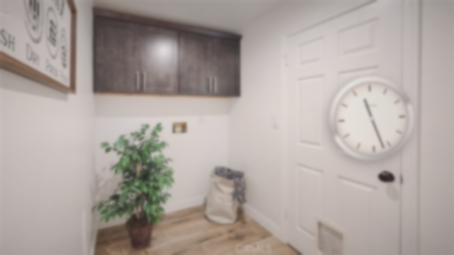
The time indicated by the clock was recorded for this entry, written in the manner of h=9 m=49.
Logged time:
h=11 m=27
